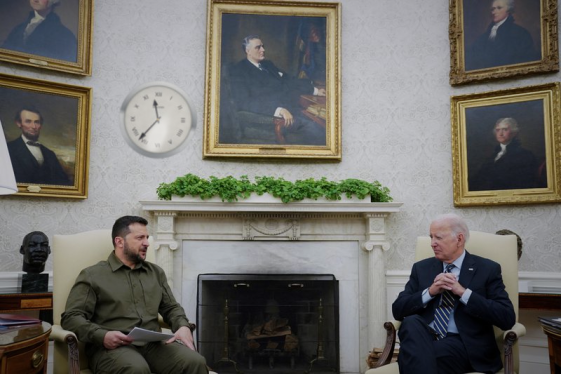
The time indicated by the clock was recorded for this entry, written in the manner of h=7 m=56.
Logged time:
h=11 m=37
